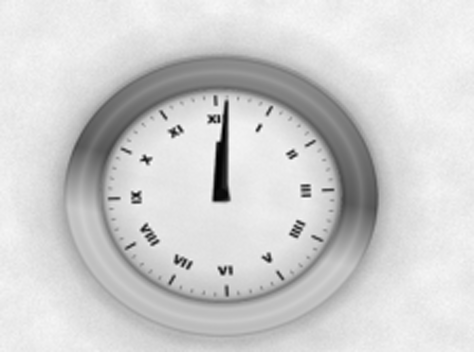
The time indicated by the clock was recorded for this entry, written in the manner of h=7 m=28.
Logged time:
h=12 m=1
